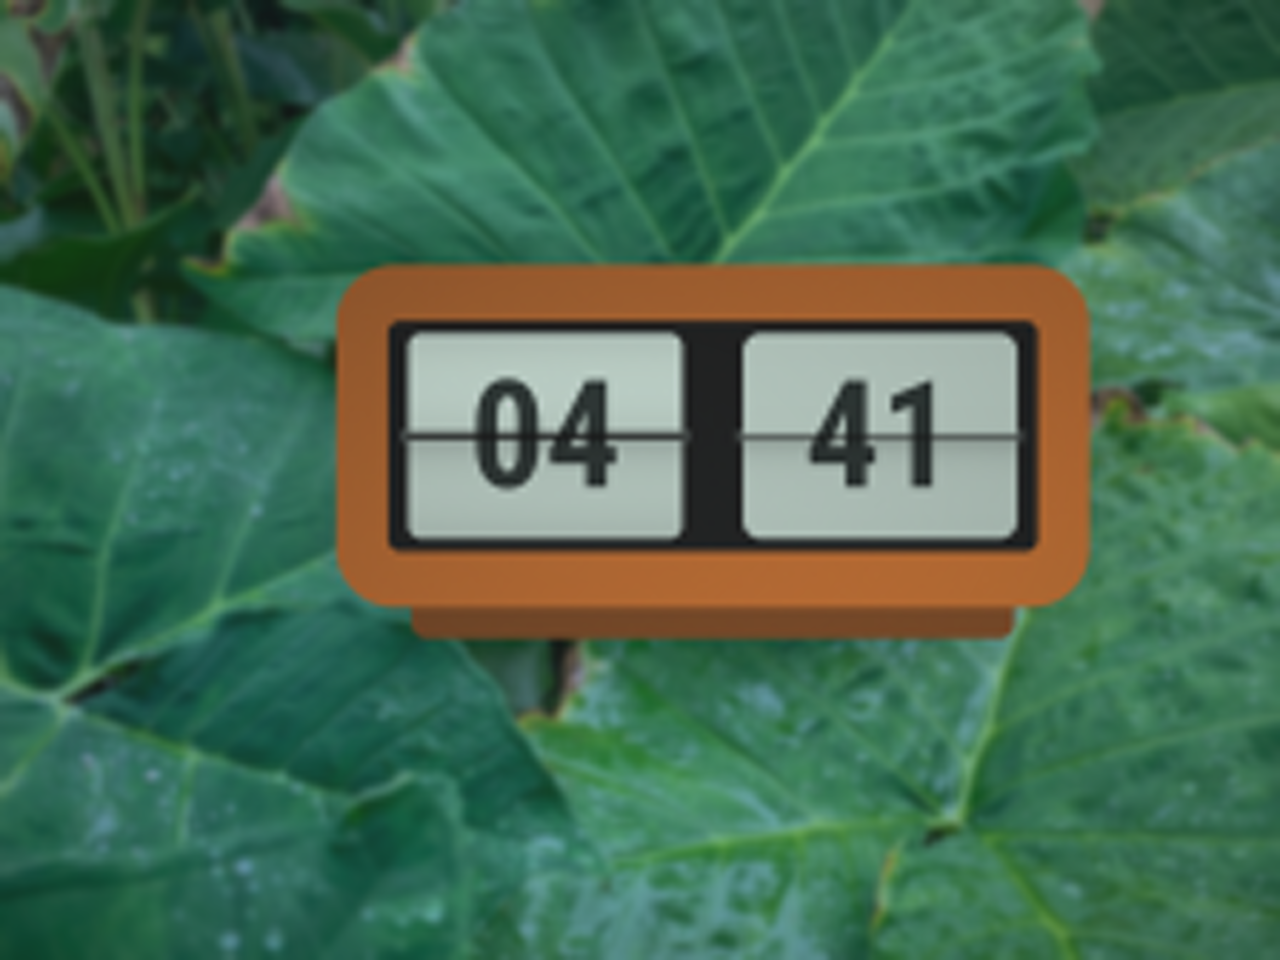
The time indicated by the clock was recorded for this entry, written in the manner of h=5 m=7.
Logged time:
h=4 m=41
